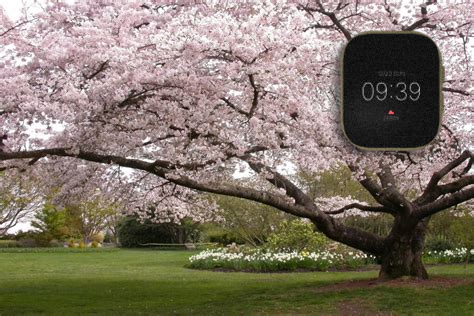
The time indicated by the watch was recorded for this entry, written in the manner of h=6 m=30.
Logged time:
h=9 m=39
